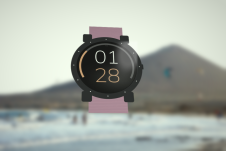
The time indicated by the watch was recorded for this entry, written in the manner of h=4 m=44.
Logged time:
h=1 m=28
